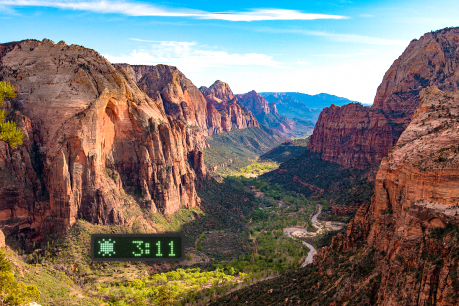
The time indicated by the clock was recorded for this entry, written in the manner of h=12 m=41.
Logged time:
h=3 m=11
